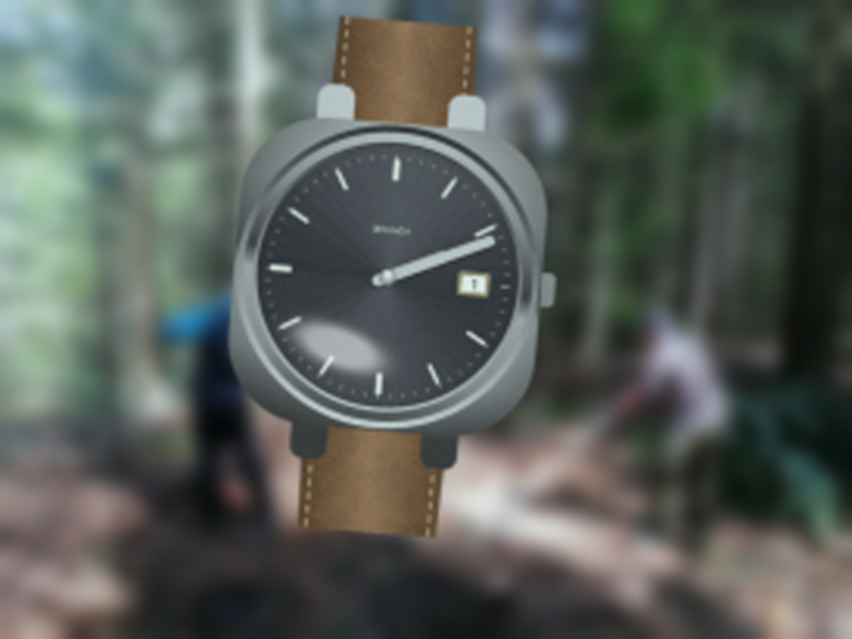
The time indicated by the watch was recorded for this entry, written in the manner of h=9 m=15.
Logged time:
h=2 m=11
